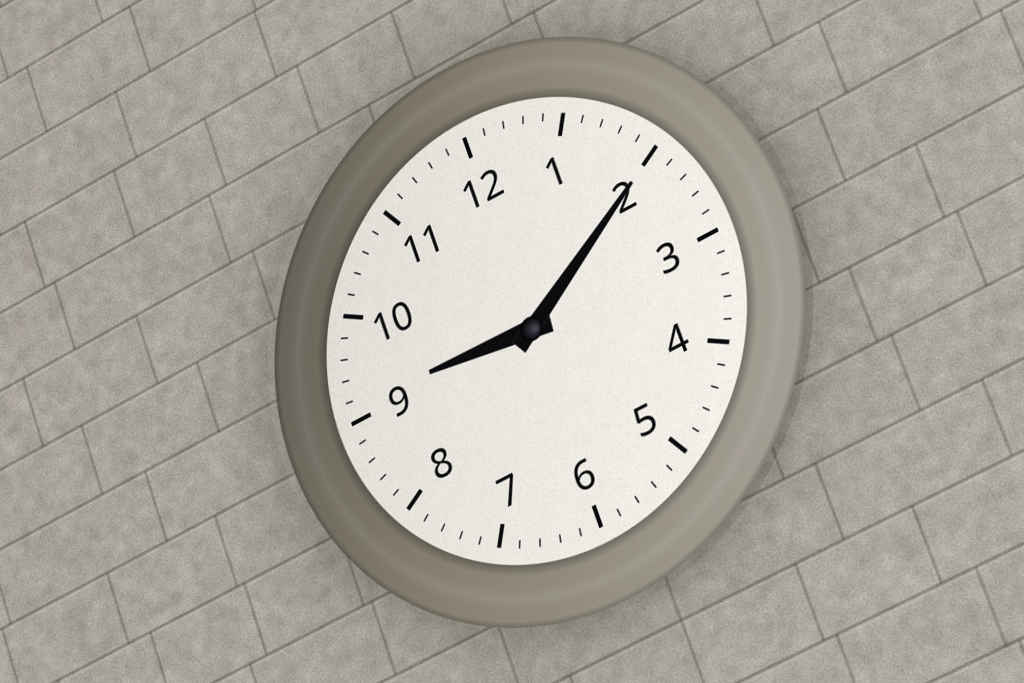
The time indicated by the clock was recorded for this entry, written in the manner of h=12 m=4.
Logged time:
h=9 m=10
